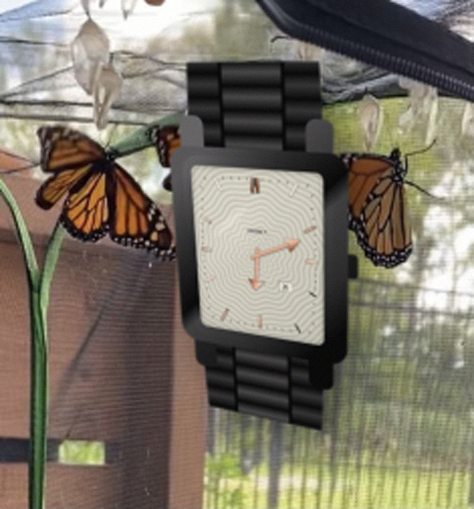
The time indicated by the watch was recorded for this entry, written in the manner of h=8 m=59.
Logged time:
h=6 m=11
